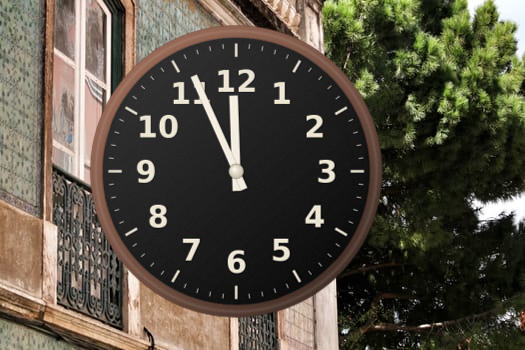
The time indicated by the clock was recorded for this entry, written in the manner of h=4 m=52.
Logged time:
h=11 m=56
